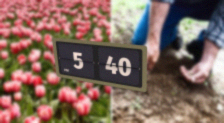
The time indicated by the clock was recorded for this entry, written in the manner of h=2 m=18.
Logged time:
h=5 m=40
